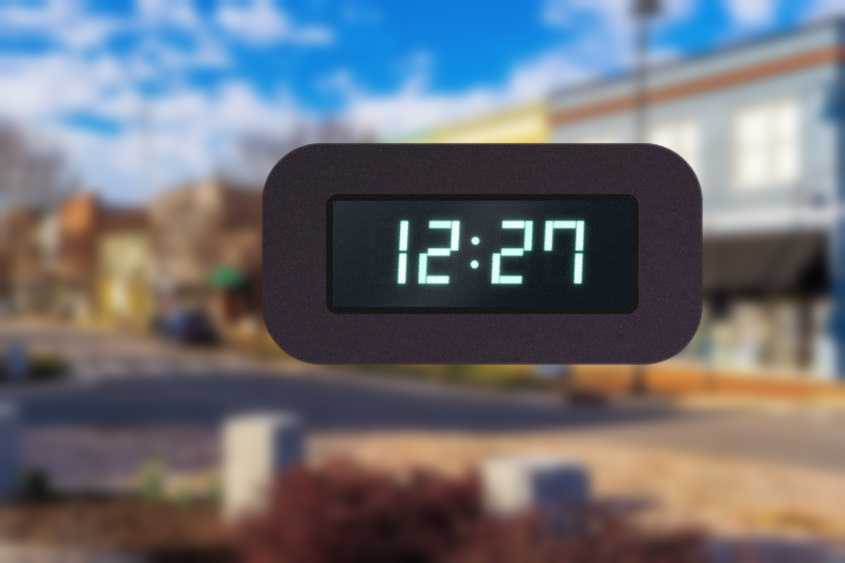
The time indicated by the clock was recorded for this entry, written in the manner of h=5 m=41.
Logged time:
h=12 m=27
